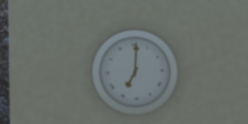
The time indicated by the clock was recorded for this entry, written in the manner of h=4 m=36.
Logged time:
h=7 m=1
